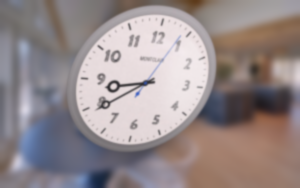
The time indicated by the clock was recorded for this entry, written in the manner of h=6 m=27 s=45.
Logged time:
h=8 m=39 s=4
